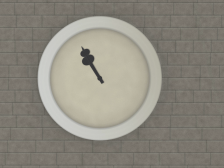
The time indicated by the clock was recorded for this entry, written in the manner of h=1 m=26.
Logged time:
h=10 m=55
